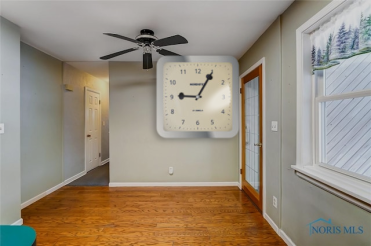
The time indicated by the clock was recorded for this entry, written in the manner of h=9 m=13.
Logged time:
h=9 m=5
